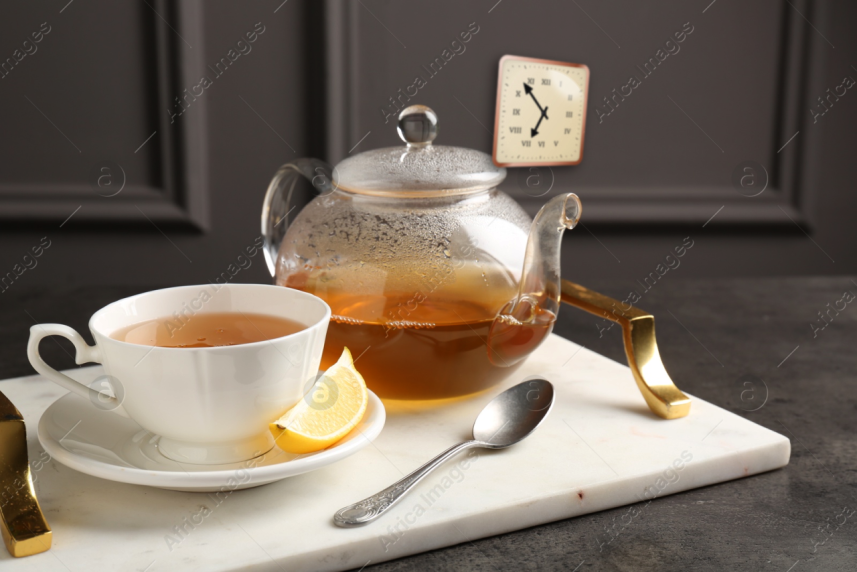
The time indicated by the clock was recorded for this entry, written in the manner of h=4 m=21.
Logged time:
h=6 m=53
